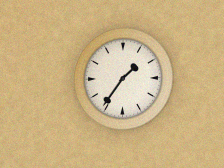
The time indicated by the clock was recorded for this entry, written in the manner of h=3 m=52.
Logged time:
h=1 m=36
